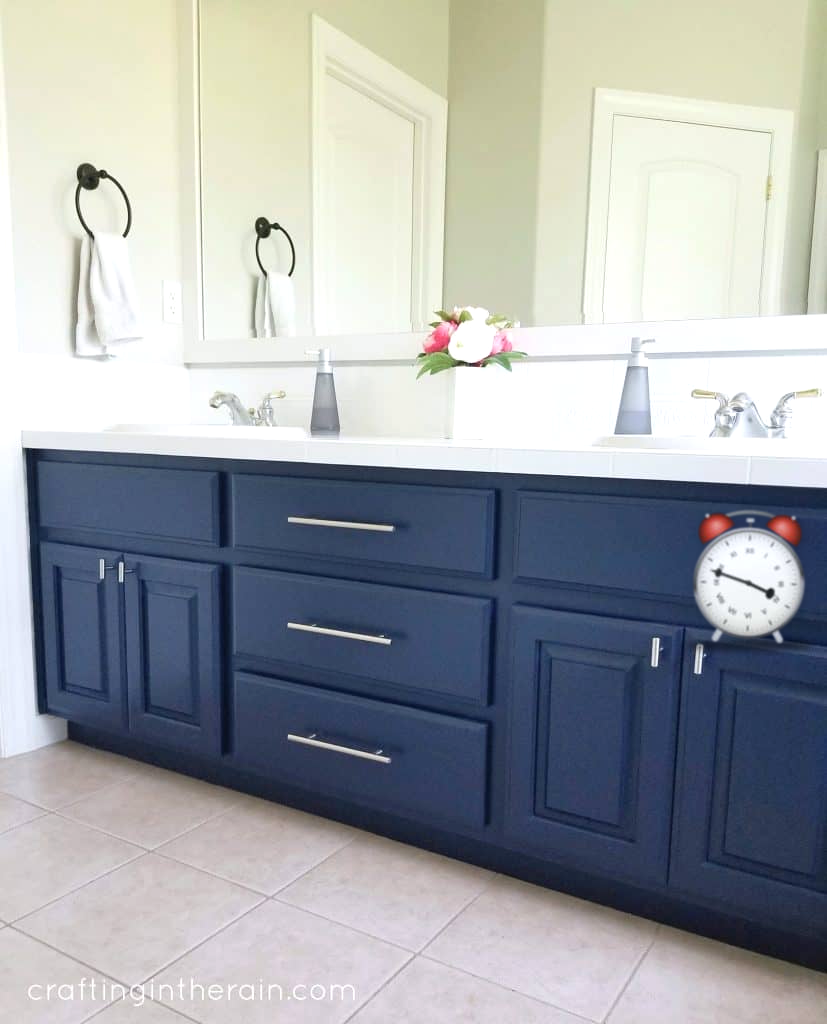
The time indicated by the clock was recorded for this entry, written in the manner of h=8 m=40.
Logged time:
h=3 m=48
